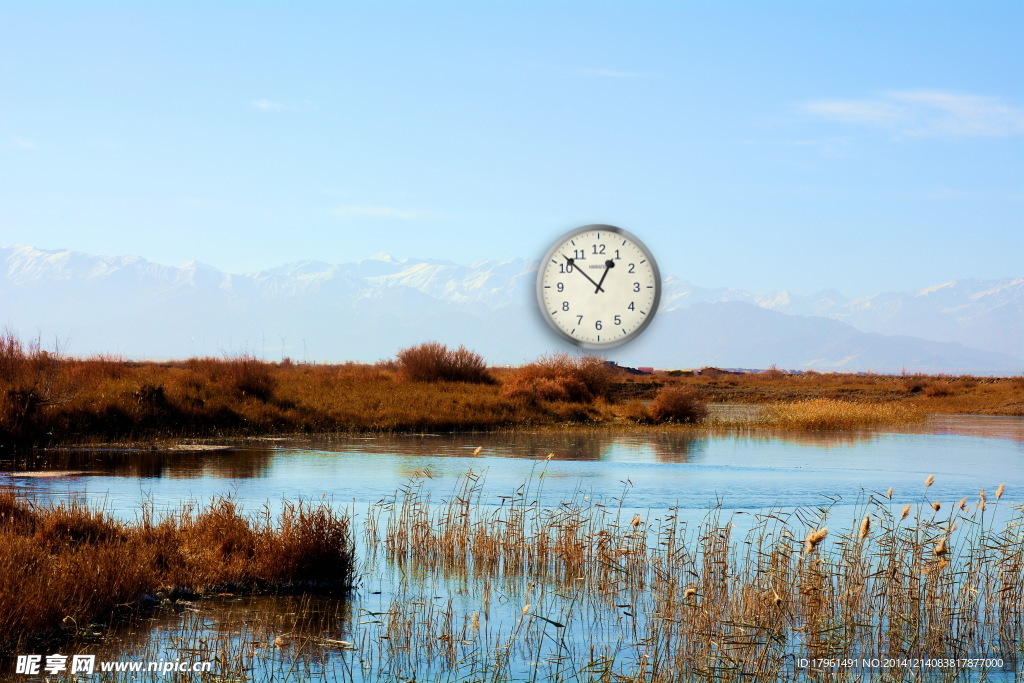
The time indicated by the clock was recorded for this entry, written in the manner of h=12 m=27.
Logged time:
h=12 m=52
